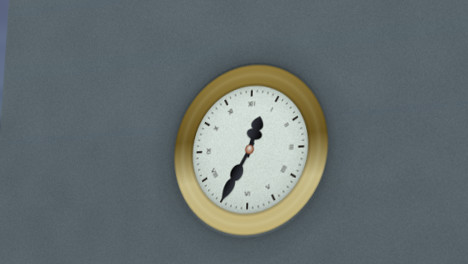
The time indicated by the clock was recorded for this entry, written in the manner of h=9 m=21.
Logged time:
h=12 m=35
